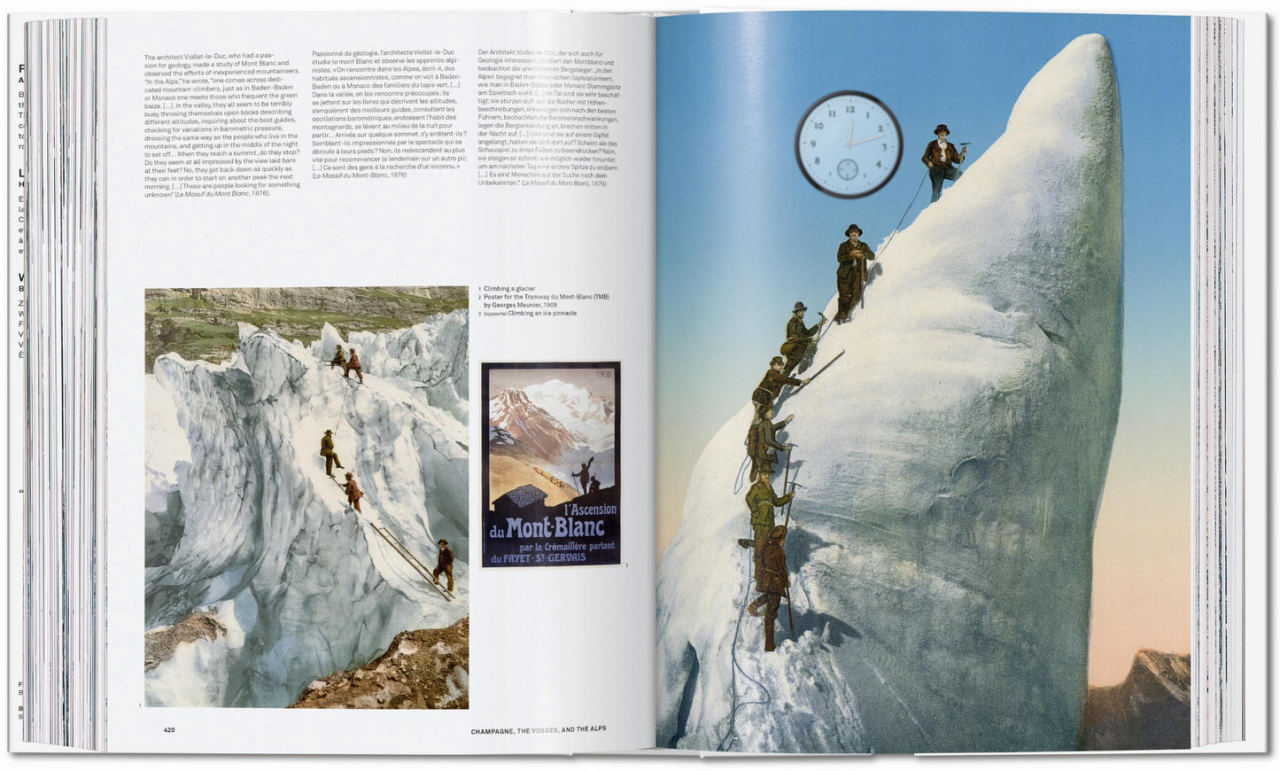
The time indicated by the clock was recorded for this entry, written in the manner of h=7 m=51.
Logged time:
h=12 m=12
